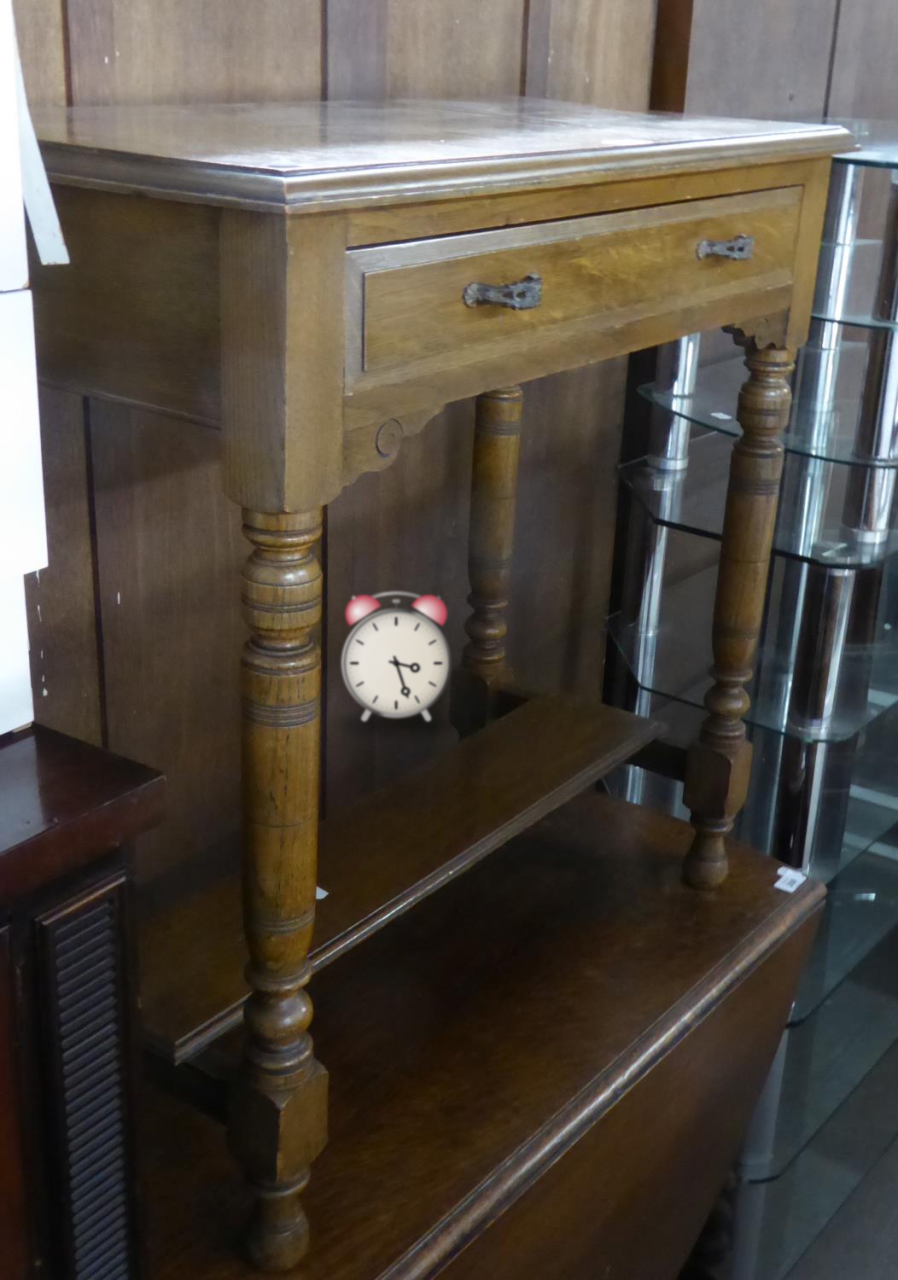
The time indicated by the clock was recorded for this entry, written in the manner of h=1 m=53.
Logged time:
h=3 m=27
